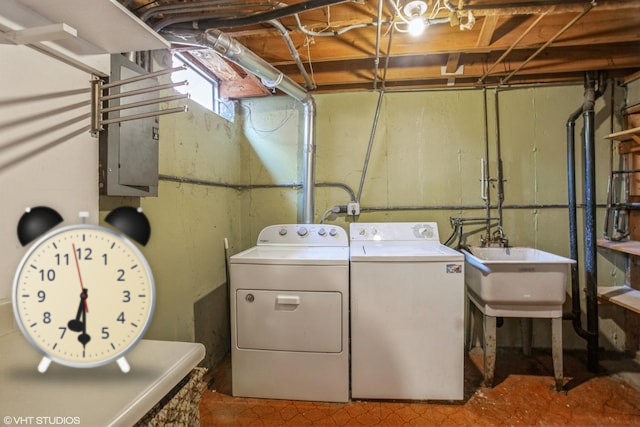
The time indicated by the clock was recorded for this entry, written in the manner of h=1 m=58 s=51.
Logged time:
h=6 m=29 s=58
